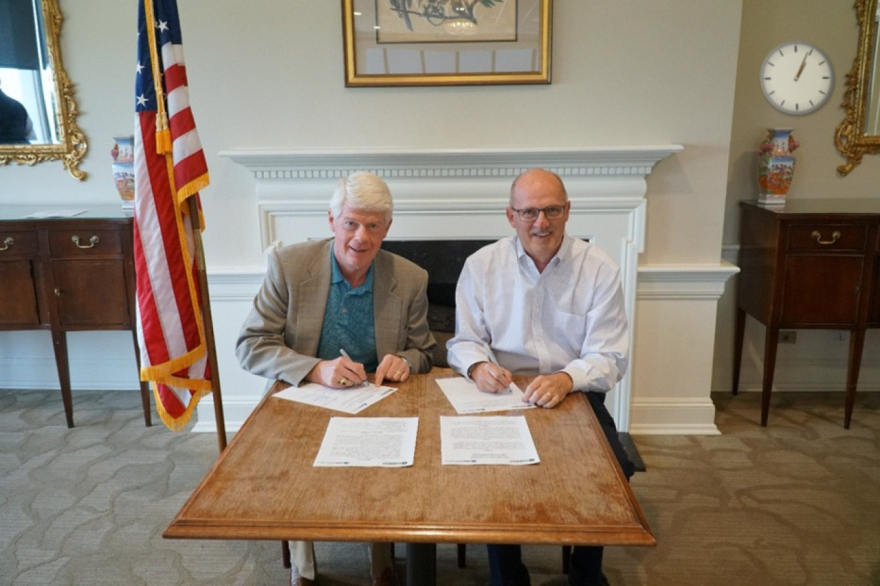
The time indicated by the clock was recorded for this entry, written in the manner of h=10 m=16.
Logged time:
h=1 m=4
